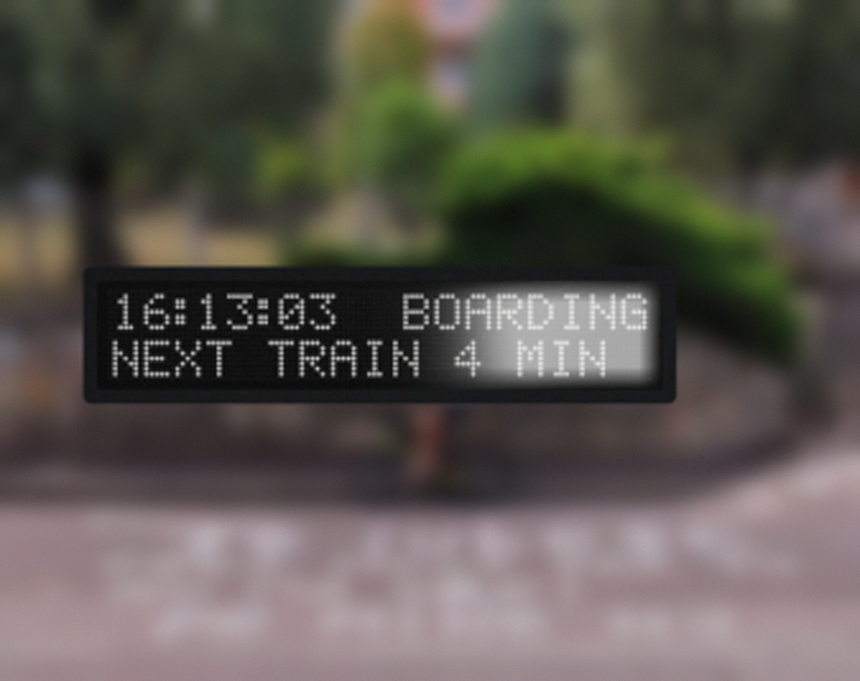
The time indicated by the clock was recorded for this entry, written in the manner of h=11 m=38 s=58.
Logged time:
h=16 m=13 s=3
